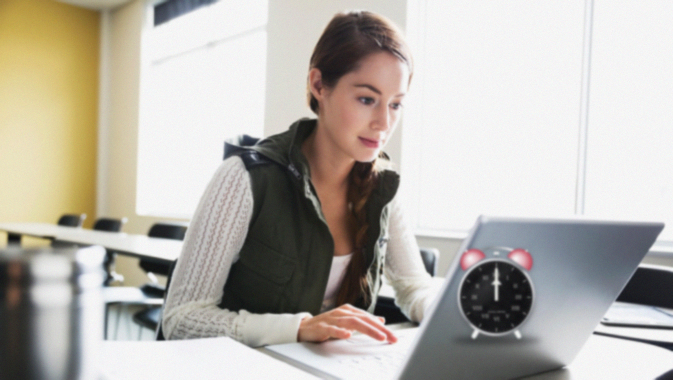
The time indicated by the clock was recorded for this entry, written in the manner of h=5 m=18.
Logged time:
h=12 m=0
